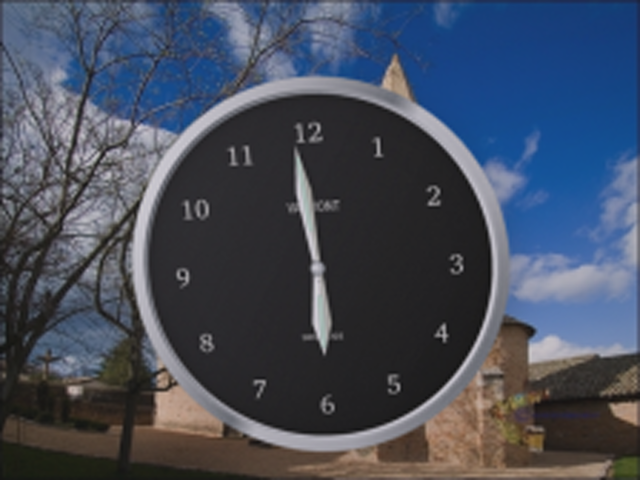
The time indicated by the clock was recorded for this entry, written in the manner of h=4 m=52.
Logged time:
h=5 m=59
